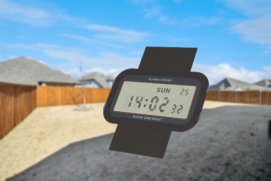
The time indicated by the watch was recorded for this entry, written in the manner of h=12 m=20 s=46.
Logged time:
h=14 m=2 s=32
